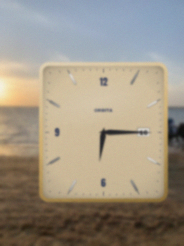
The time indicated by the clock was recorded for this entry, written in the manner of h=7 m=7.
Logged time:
h=6 m=15
